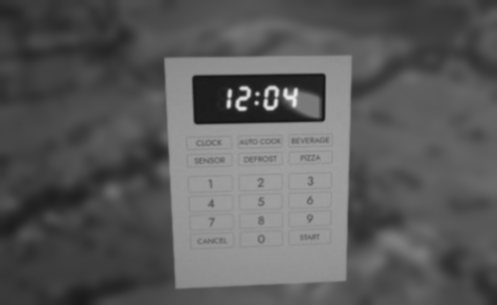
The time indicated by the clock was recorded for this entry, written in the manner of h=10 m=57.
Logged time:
h=12 m=4
